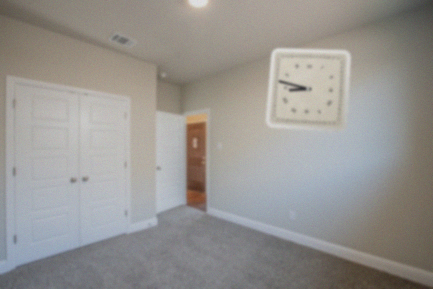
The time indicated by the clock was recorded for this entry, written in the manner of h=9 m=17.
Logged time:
h=8 m=47
